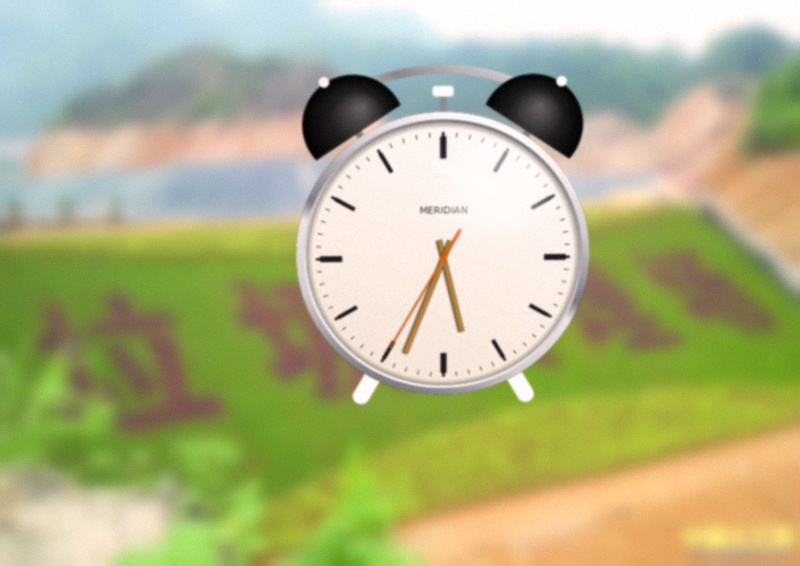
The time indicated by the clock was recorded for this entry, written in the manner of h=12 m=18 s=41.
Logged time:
h=5 m=33 s=35
